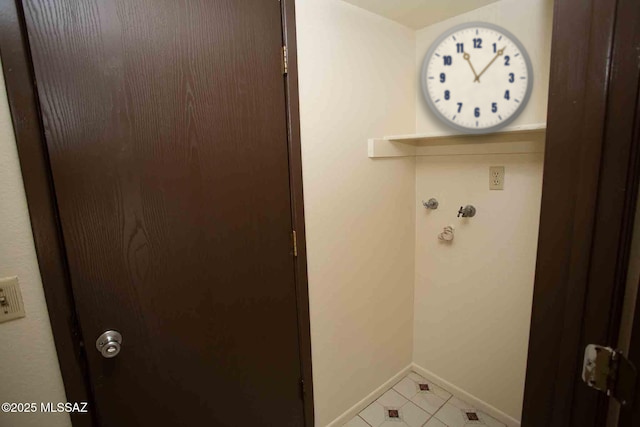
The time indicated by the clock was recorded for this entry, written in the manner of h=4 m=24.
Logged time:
h=11 m=7
